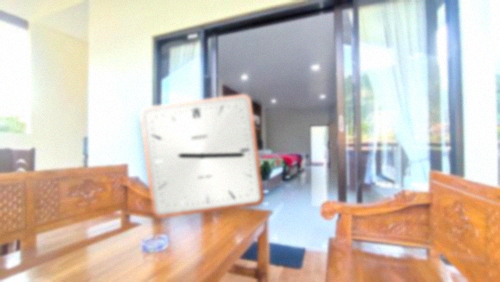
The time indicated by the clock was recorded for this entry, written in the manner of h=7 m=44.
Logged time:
h=9 m=16
